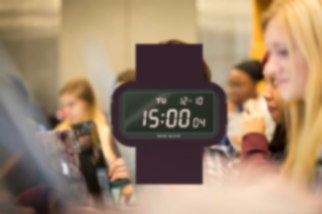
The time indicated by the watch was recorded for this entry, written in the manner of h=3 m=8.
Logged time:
h=15 m=0
